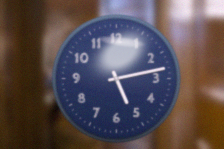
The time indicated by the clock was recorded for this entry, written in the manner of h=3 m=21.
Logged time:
h=5 m=13
